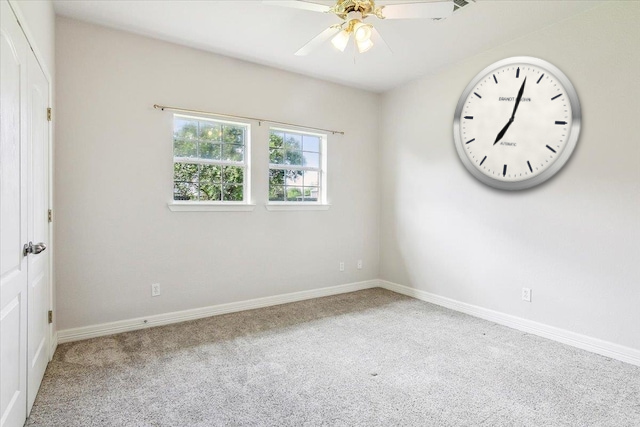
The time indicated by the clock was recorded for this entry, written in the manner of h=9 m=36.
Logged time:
h=7 m=2
